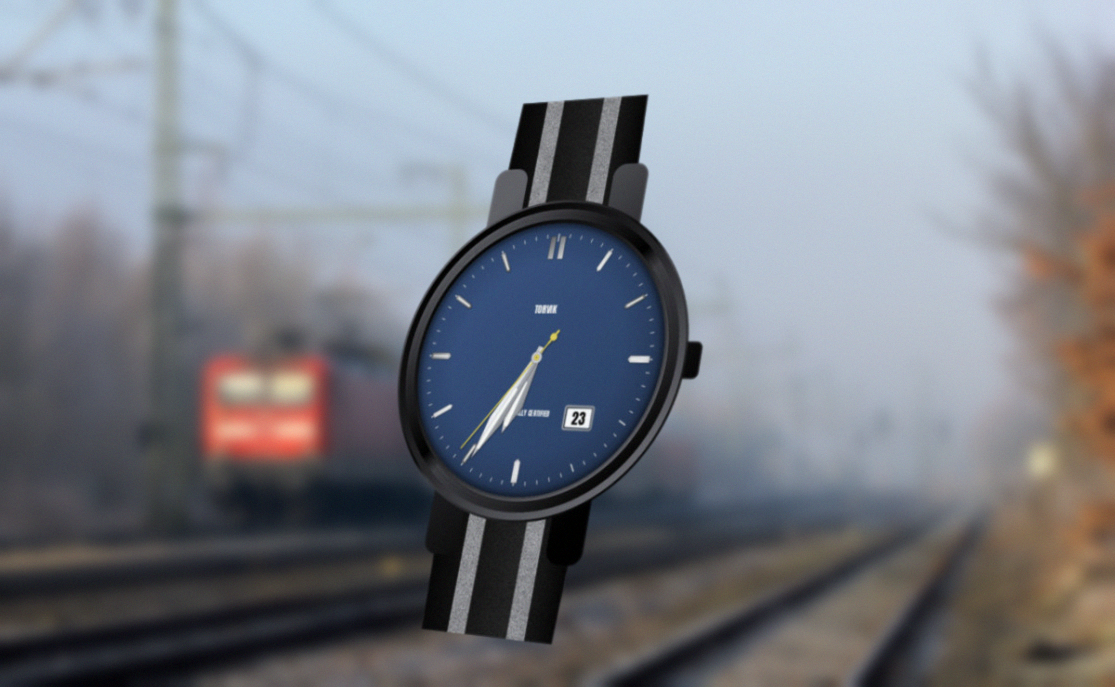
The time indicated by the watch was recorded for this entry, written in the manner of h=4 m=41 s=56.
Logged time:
h=6 m=34 s=36
